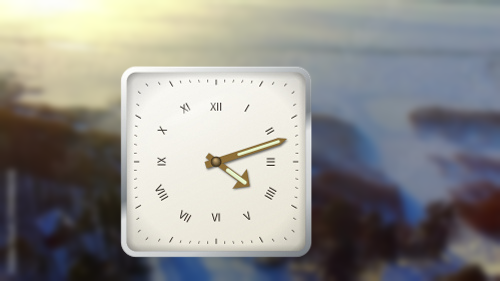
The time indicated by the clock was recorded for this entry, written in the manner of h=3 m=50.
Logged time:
h=4 m=12
